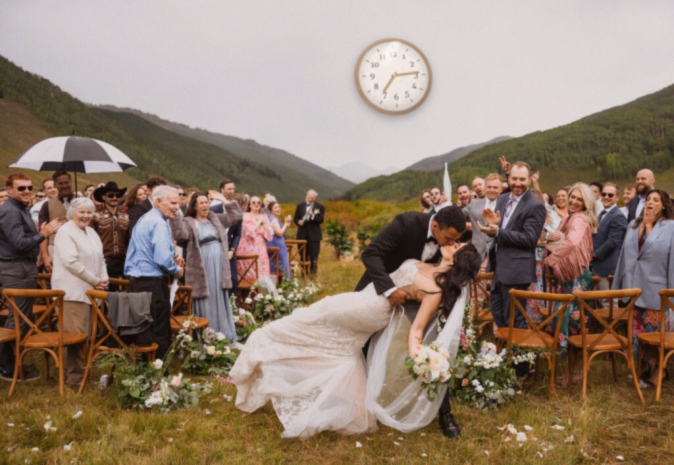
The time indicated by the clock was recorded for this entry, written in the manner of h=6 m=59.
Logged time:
h=7 m=14
